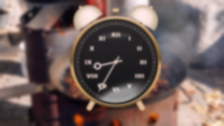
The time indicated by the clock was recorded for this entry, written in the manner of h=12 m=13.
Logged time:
h=8 m=35
